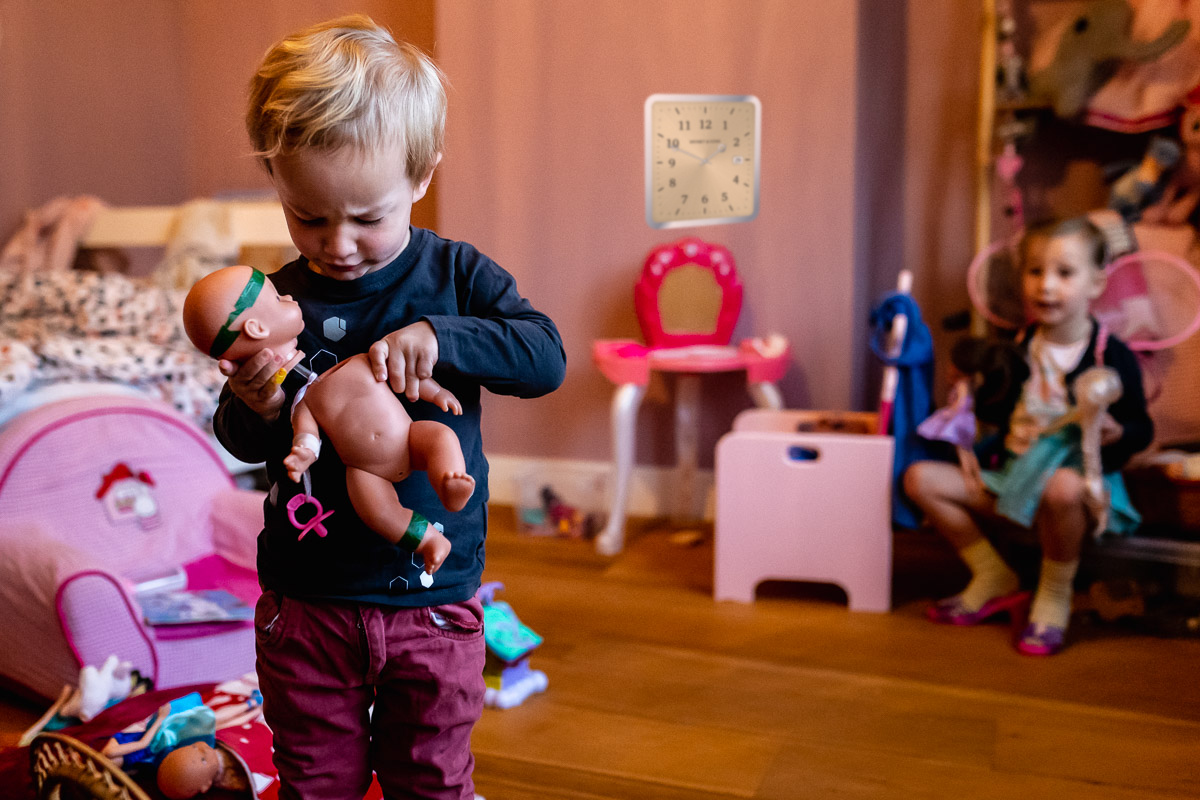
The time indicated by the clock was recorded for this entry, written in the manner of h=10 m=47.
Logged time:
h=1 m=49
